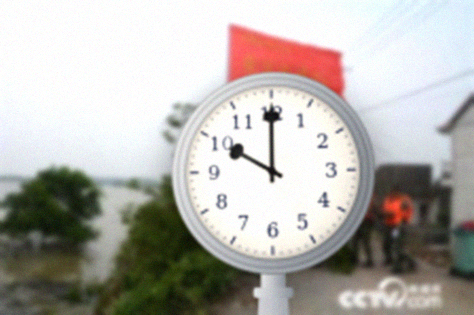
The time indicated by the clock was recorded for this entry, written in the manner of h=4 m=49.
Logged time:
h=10 m=0
